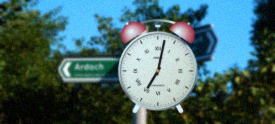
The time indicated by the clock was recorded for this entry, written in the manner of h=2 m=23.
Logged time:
h=7 m=2
